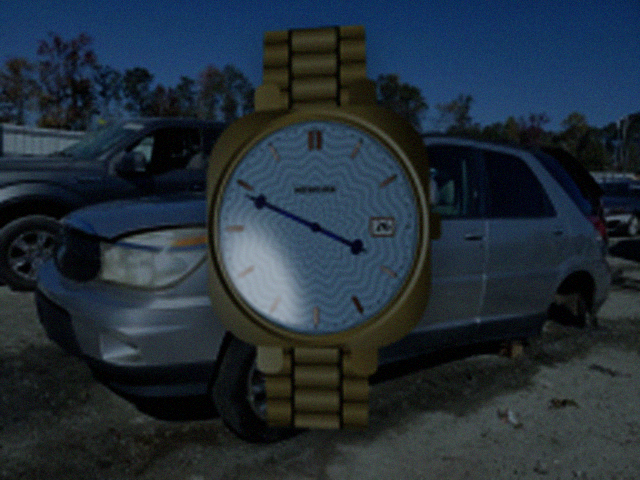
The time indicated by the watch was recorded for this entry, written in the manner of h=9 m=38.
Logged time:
h=3 m=49
